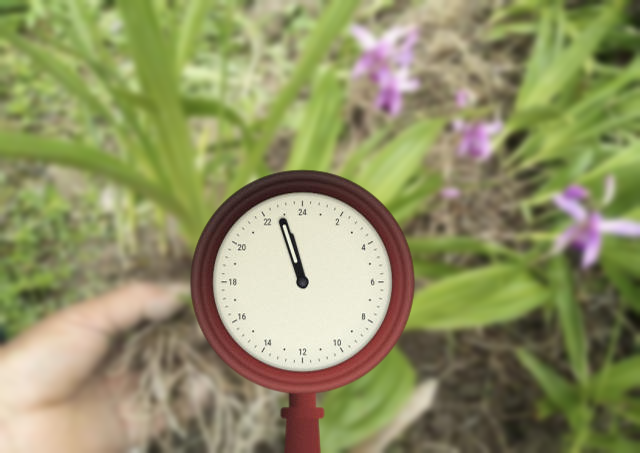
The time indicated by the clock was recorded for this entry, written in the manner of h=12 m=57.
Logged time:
h=22 m=57
